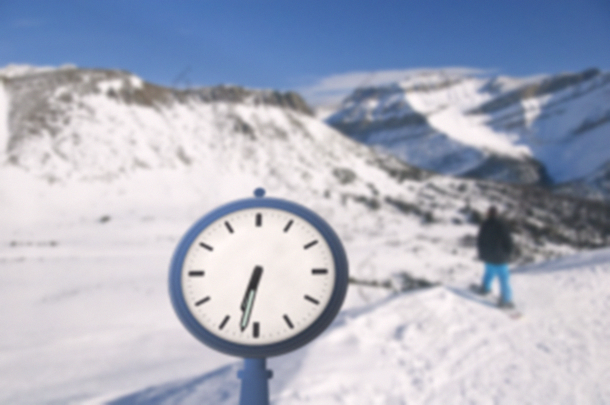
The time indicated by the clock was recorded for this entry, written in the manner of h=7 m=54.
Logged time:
h=6 m=32
